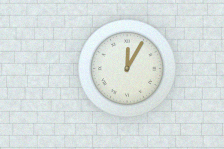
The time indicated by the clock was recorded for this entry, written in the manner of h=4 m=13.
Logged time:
h=12 m=5
